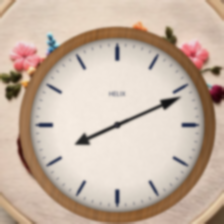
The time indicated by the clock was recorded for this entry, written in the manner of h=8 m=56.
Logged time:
h=8 m=11
